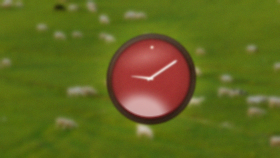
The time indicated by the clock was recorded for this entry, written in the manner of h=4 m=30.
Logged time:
h=9 m=9
